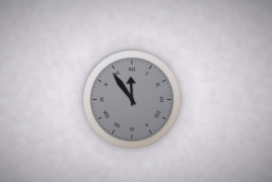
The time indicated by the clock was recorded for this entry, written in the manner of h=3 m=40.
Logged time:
h=11 m=54
